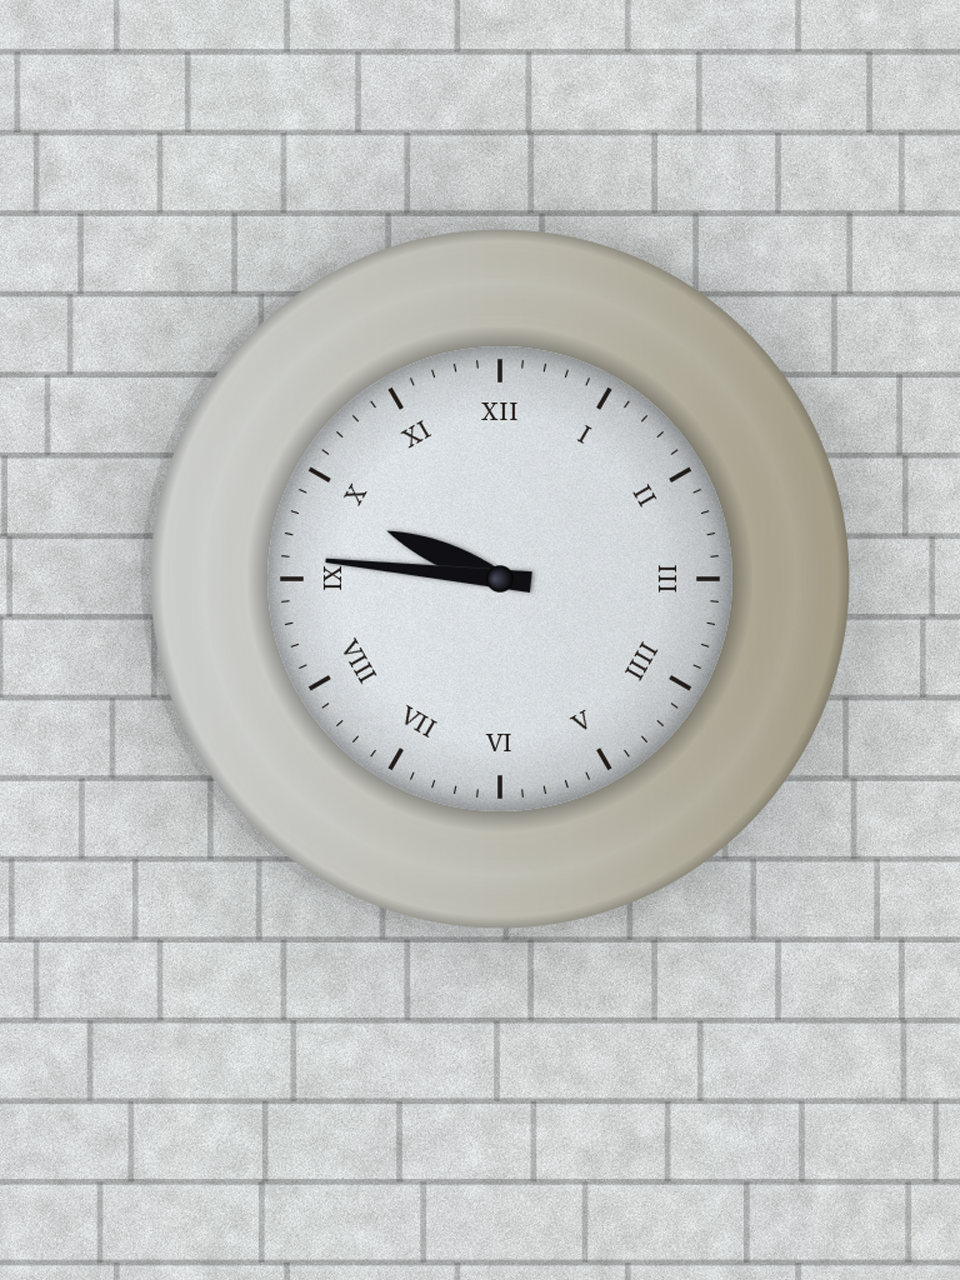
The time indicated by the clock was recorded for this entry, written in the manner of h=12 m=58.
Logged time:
h=9 m=46
